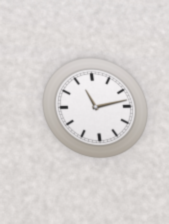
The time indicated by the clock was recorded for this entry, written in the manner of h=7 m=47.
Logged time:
h=11 m=13
